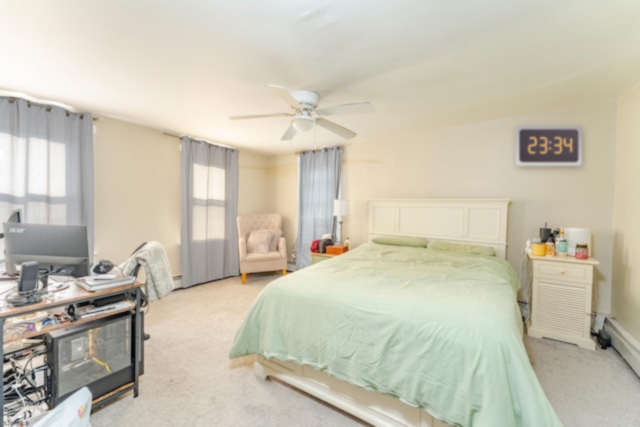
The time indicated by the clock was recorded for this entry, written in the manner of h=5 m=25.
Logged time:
h=23 m=34
